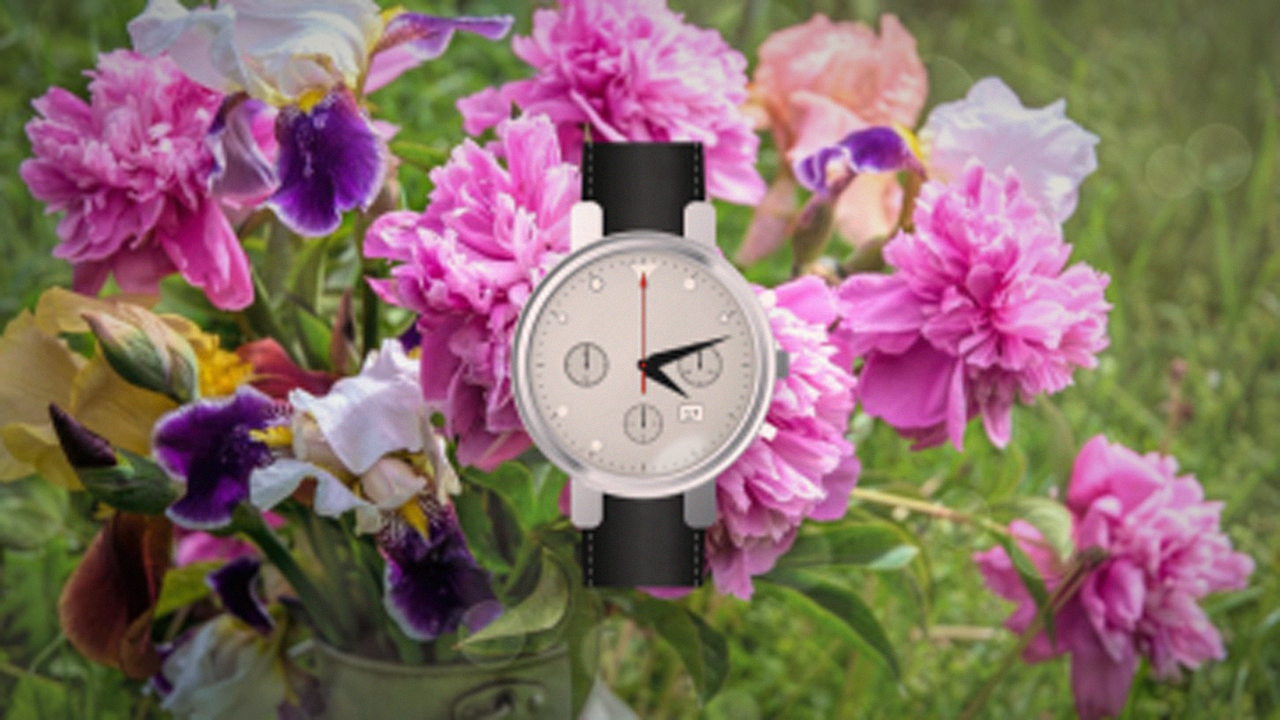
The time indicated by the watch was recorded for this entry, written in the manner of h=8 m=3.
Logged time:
h=4 m=12
